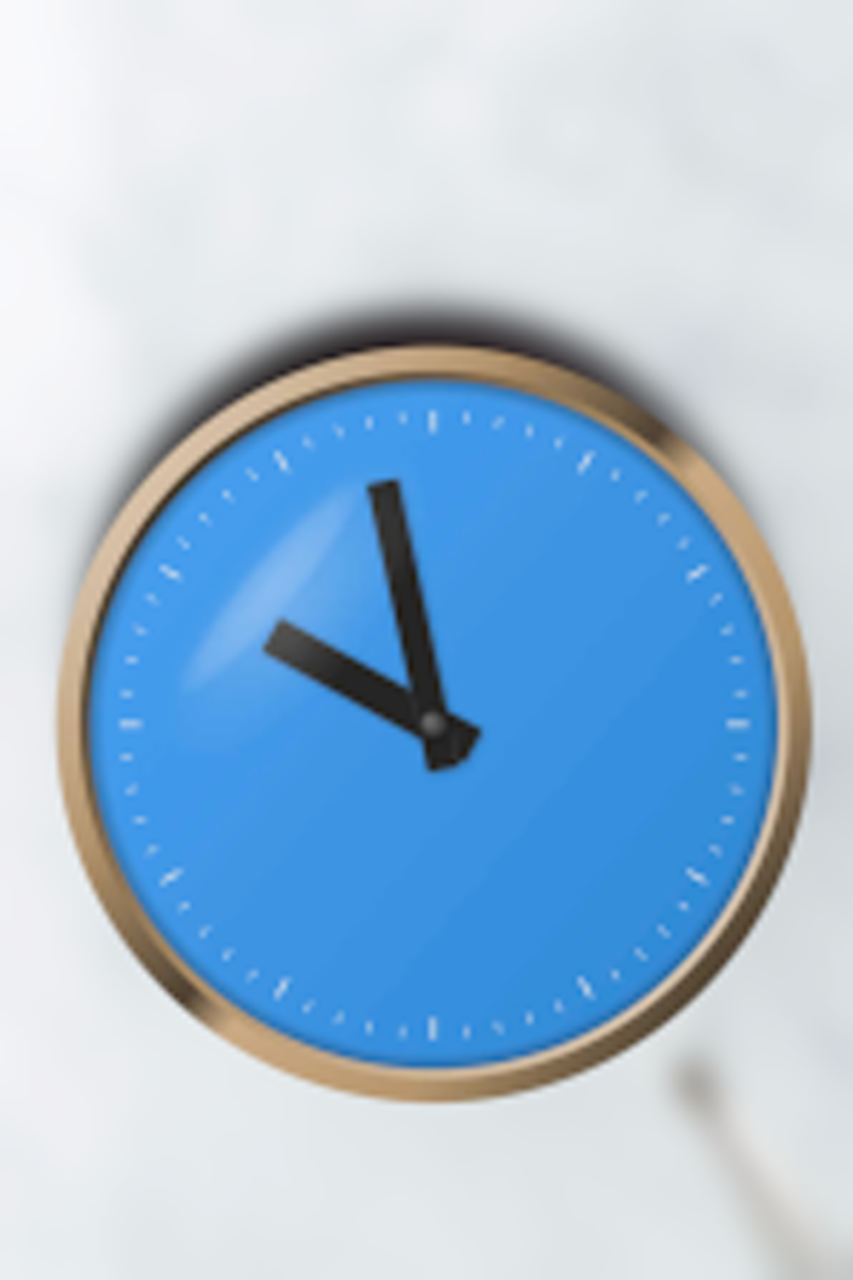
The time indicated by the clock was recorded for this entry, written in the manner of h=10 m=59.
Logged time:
h=9 m=58
